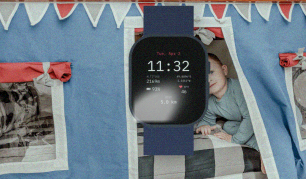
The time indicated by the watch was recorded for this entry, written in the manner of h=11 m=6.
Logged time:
h=11 m=32
